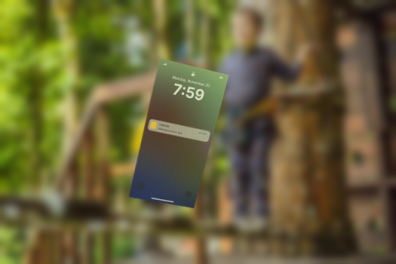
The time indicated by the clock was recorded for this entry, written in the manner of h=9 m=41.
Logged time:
h=7 m=59
